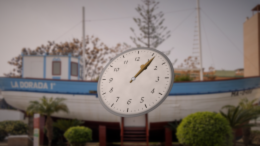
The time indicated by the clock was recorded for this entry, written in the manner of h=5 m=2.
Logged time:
h=1 m=6
